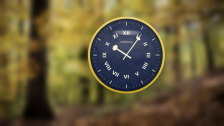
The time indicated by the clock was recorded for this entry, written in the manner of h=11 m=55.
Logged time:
h=10 m=6
